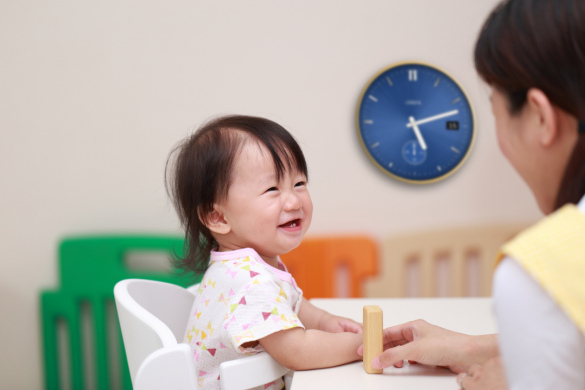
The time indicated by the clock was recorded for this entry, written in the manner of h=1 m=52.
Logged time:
h=5 m=12
